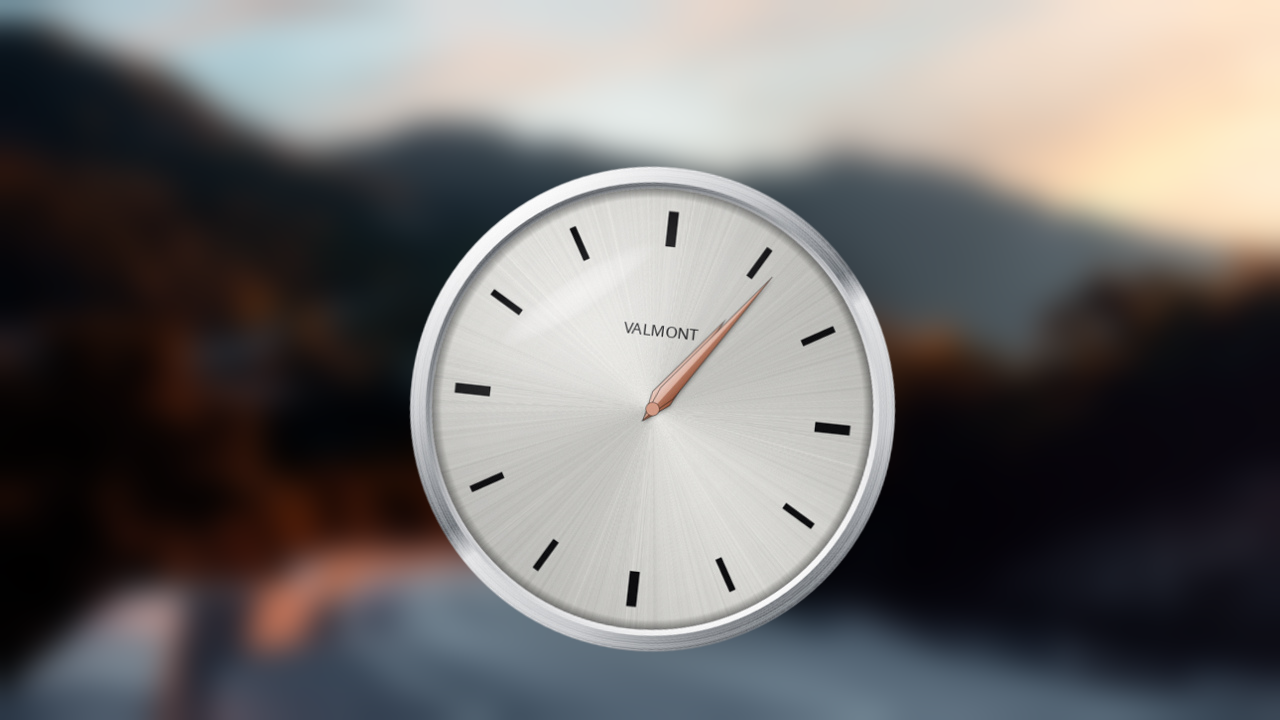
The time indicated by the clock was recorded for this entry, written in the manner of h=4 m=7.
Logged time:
h=1 m=6
